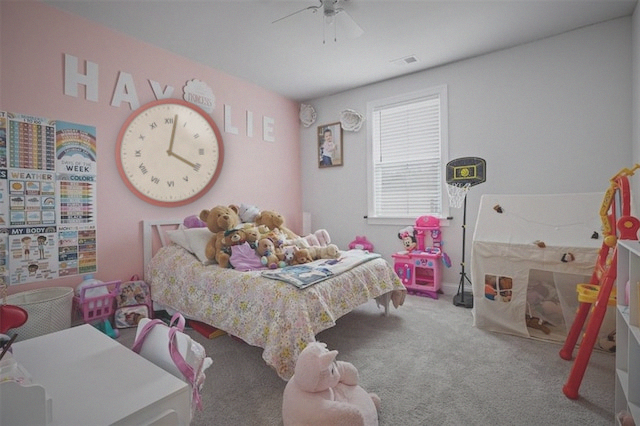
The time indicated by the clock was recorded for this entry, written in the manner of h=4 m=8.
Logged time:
h=4 m=2
